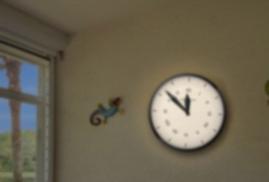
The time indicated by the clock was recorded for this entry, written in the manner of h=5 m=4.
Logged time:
h=11 m=52
